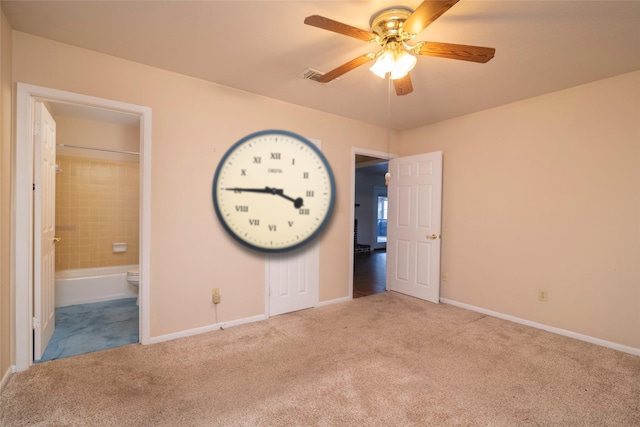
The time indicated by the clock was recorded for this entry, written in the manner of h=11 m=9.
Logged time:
h=3 m=45
